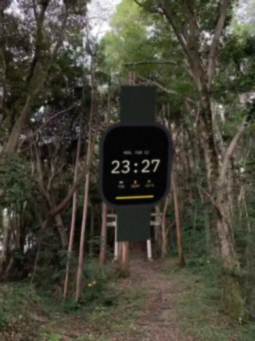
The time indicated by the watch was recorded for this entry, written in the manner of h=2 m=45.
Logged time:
h=23 m=27
